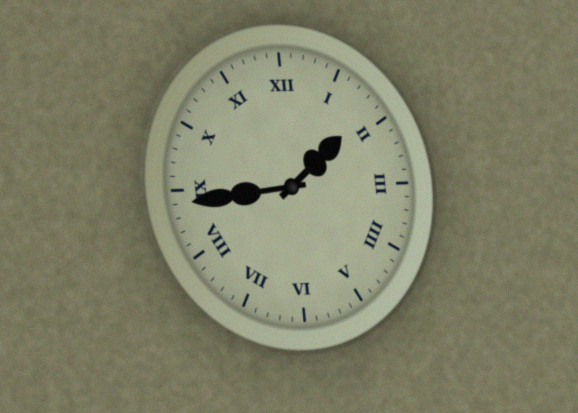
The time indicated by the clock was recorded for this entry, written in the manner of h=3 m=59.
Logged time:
h=1 m=44
